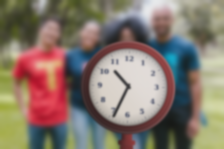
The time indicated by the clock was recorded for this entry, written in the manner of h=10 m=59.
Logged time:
h=10 m=34
